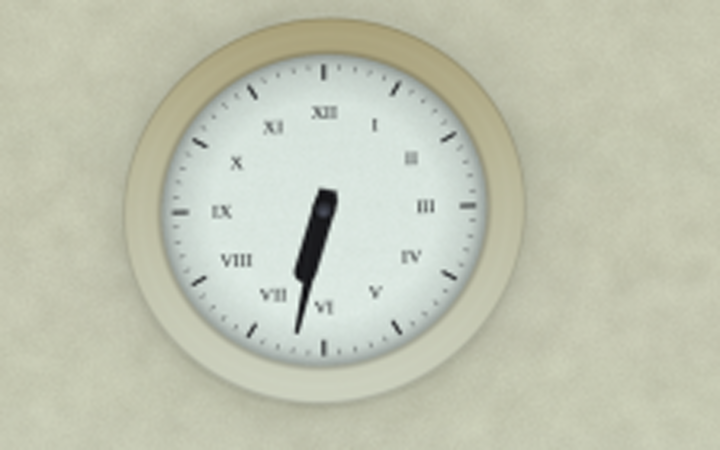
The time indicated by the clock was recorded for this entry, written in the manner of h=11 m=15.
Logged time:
h=6 m=32
